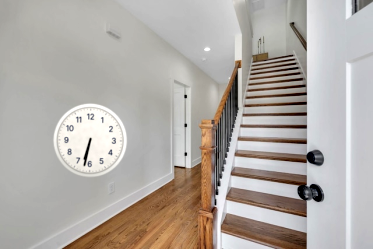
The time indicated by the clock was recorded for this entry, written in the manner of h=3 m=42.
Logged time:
h=6 m=32
